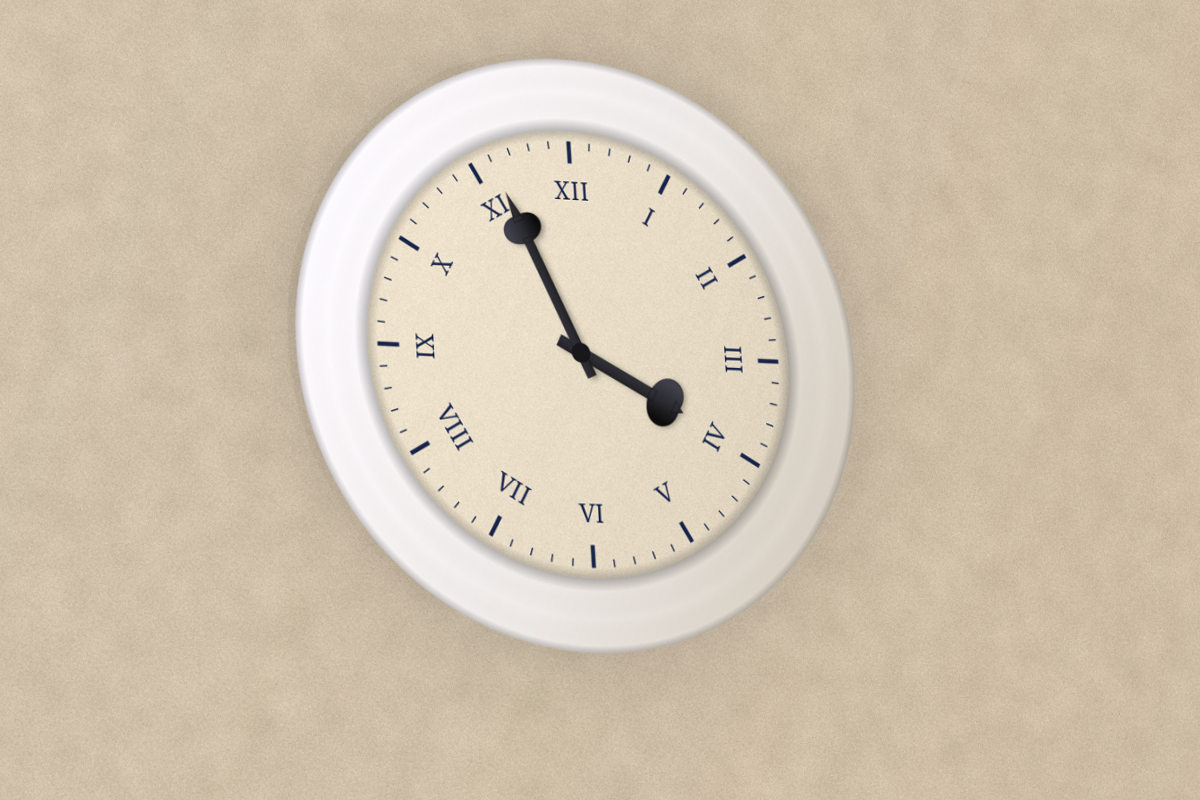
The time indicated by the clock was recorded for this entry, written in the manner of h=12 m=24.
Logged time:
h=3 m=56
